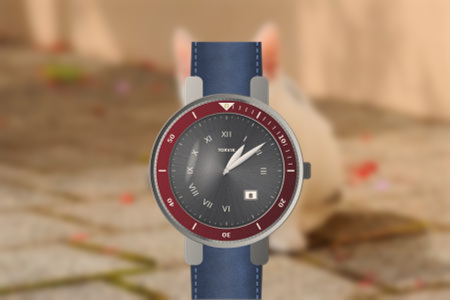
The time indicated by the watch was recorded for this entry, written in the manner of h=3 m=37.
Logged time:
h=1 m=9
